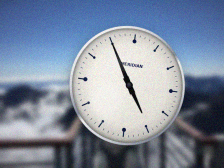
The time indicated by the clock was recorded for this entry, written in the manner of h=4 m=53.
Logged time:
h=4 m=55
